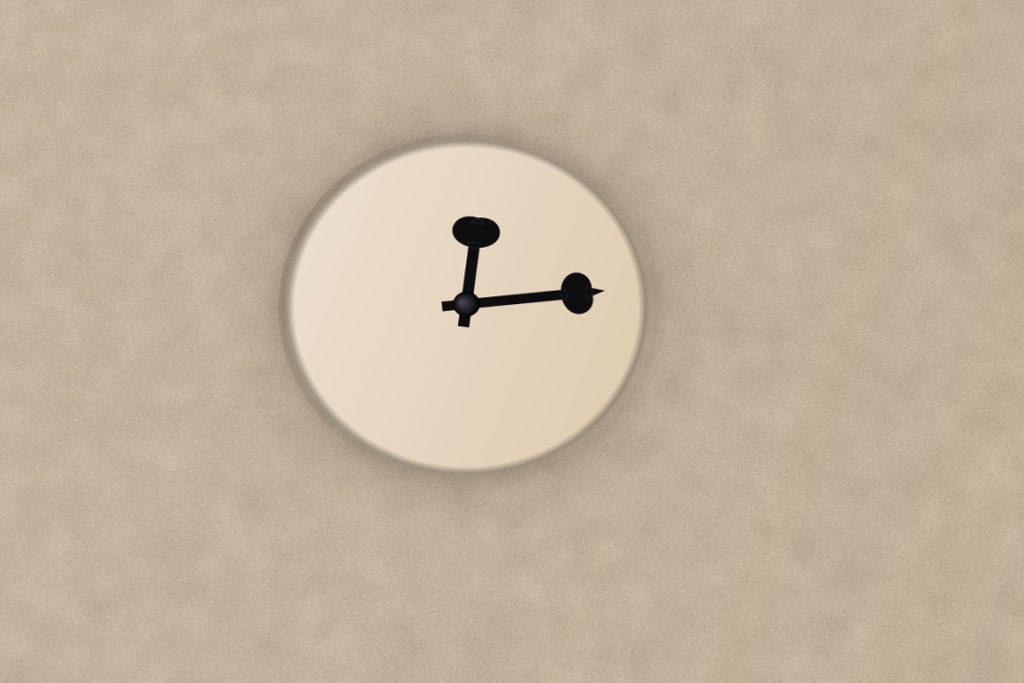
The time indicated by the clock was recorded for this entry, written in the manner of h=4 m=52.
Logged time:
h=12 m=14
